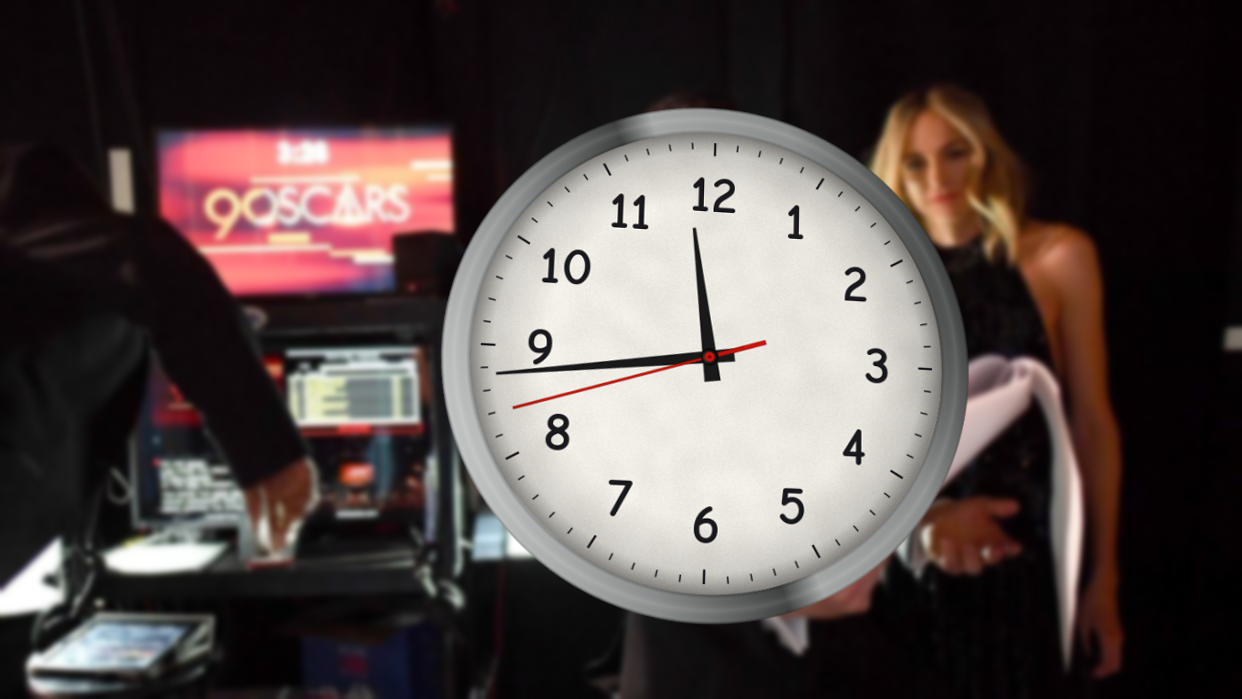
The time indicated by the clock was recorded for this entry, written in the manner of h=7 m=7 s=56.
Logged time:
h=11 m=43 s=42
